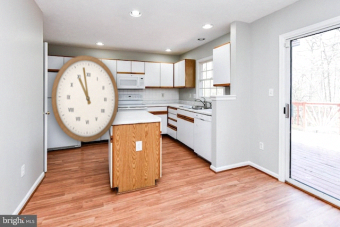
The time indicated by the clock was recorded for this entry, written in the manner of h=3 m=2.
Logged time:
h=10 m=58
